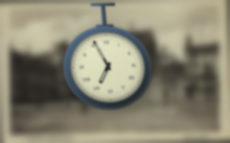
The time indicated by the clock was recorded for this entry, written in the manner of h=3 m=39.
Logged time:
h=6 m=56
